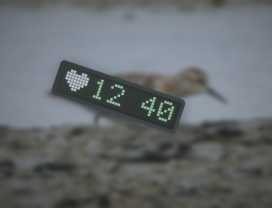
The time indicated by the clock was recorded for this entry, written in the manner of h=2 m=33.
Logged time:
h=12 m=40
